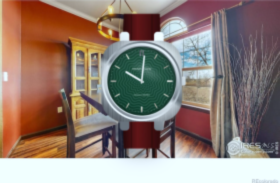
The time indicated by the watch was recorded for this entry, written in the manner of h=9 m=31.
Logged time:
h=10 m=1
